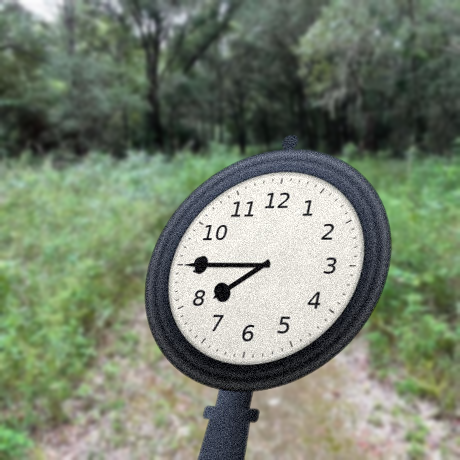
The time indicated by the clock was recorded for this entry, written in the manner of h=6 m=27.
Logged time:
h=7 m=45
